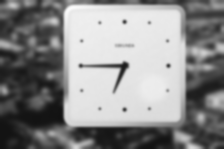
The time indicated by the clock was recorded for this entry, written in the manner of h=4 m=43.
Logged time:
h=6 m=45
